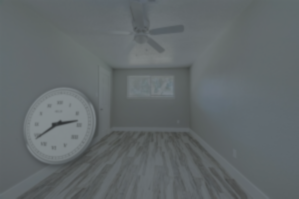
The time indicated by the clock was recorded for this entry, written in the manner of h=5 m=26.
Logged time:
h=2 m=39
